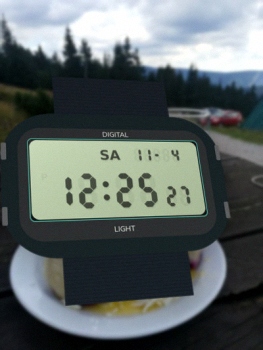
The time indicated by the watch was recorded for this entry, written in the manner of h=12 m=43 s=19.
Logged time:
h=12 m=25 s=27
